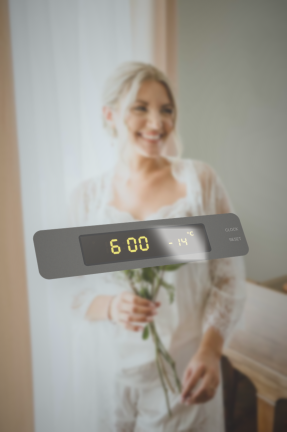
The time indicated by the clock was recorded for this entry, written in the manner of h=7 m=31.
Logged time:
h=6 m=0
